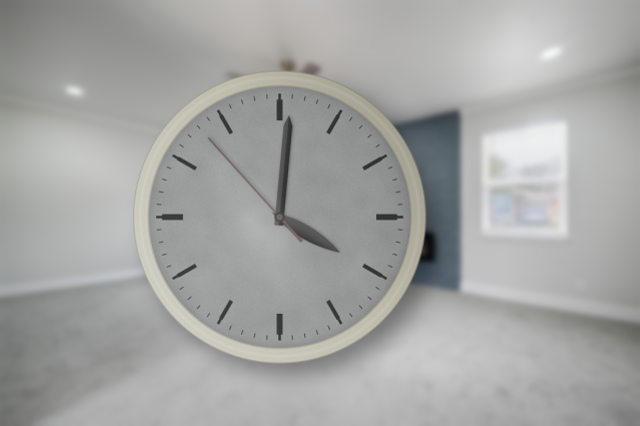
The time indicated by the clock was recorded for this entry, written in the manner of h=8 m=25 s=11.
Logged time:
h=4 m=0 s=53
